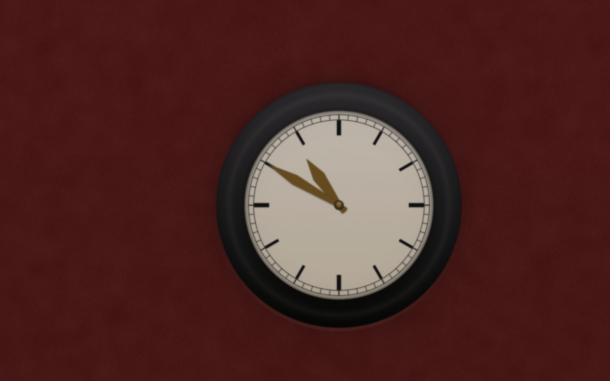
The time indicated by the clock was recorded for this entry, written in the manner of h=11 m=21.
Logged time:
h=10 m=50
